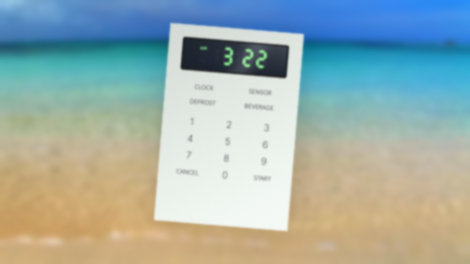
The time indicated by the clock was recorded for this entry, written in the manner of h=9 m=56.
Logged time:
h=3 m=22
